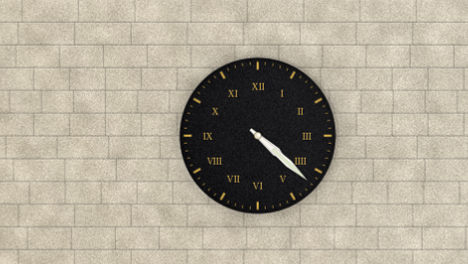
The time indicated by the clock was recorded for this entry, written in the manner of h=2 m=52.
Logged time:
h=4 m=22
